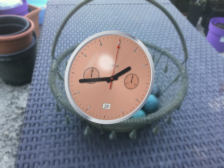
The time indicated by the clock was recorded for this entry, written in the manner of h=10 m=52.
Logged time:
h=1 m=43
